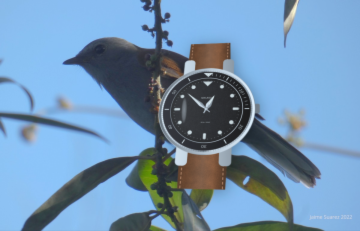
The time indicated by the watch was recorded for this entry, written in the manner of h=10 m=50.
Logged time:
h=12 m=52
